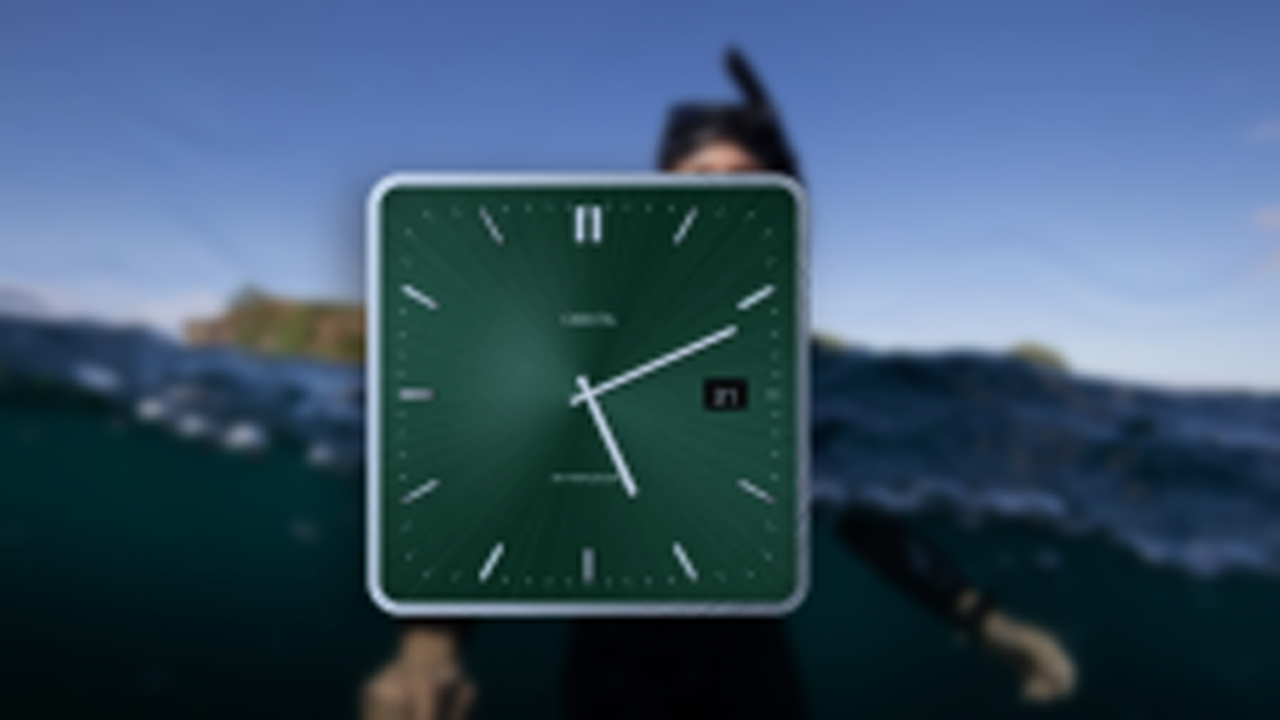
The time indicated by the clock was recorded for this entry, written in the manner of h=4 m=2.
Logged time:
h=5 m=11
